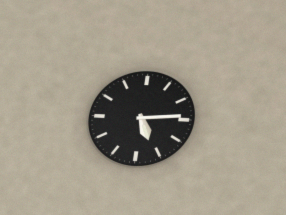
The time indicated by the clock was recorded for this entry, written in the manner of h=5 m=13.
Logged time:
h=5 m=14
